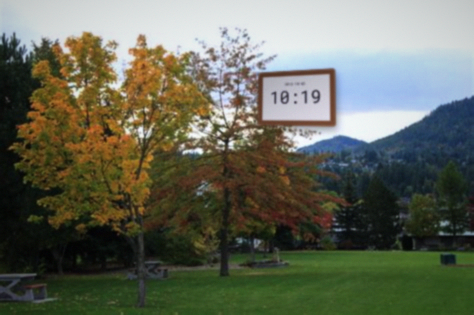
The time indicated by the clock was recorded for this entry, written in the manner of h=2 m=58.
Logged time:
h=10 m=19
